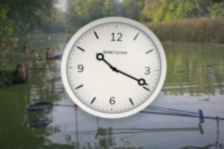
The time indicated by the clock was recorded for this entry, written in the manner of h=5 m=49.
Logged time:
h=10 m=19
